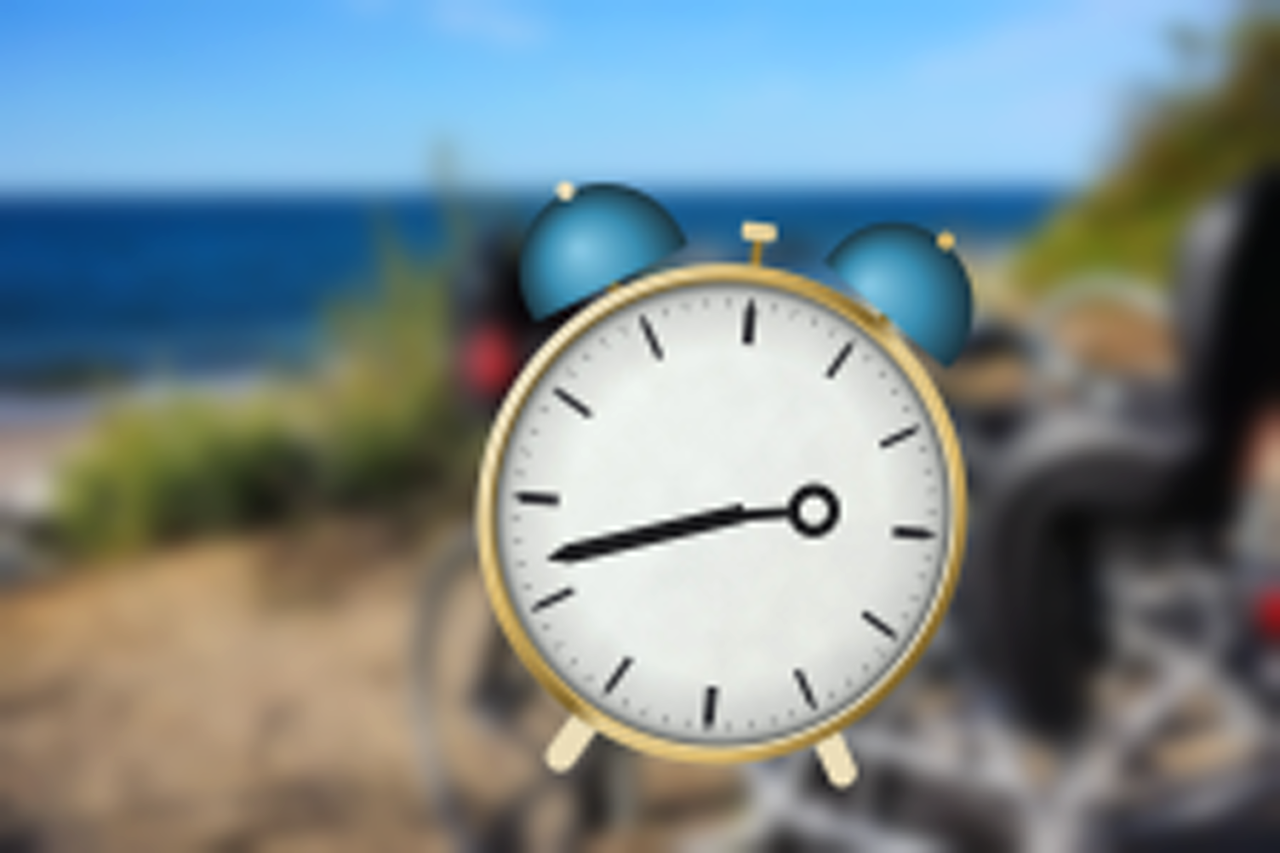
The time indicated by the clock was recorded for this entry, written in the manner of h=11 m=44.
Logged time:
h=2 m=42
